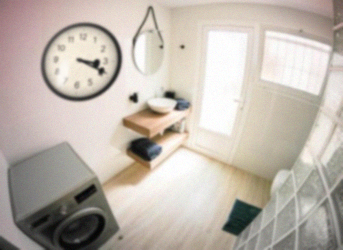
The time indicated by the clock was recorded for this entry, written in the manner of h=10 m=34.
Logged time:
h=3 m=19
